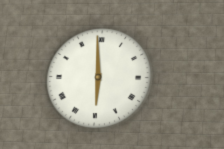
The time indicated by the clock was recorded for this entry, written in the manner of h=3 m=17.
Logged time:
h=5 m=59
